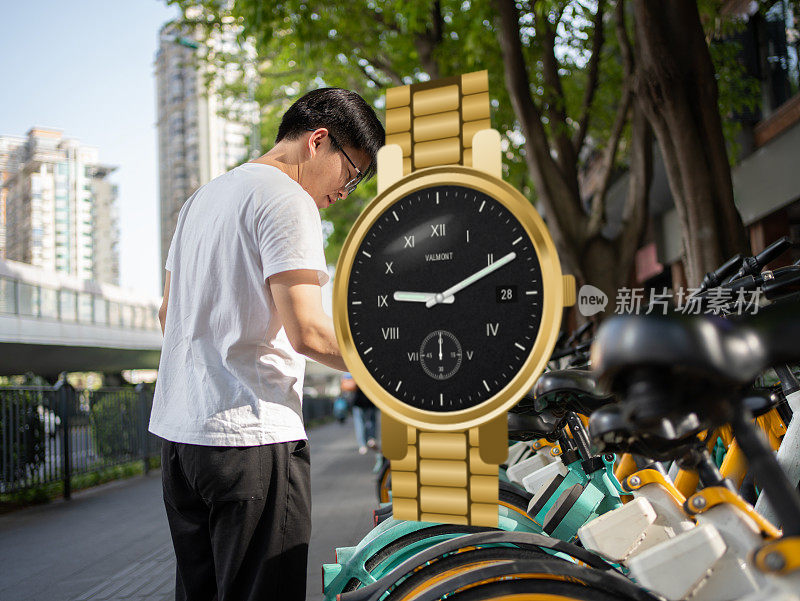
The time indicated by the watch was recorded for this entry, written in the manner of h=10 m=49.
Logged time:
h=9 m=11
